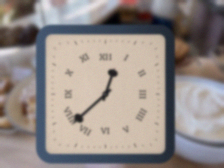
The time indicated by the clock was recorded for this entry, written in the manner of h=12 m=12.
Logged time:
h=12 m=38
